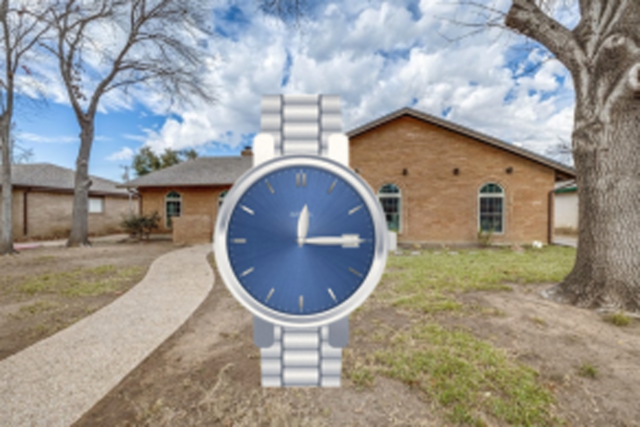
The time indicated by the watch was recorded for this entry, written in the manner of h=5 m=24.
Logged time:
h=12 m=15
